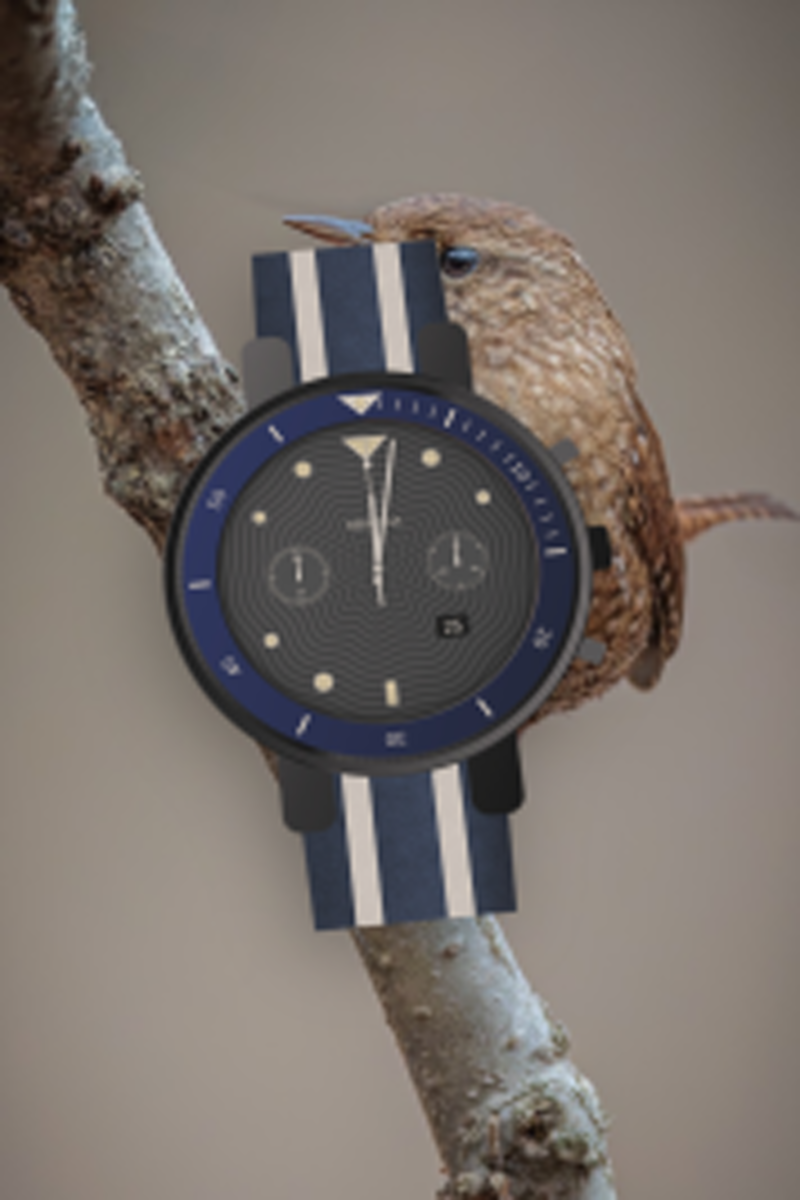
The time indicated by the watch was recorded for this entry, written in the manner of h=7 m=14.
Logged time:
h=12 m=2
